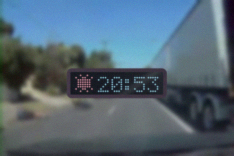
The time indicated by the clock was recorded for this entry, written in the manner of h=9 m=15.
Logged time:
h=20 m=53
